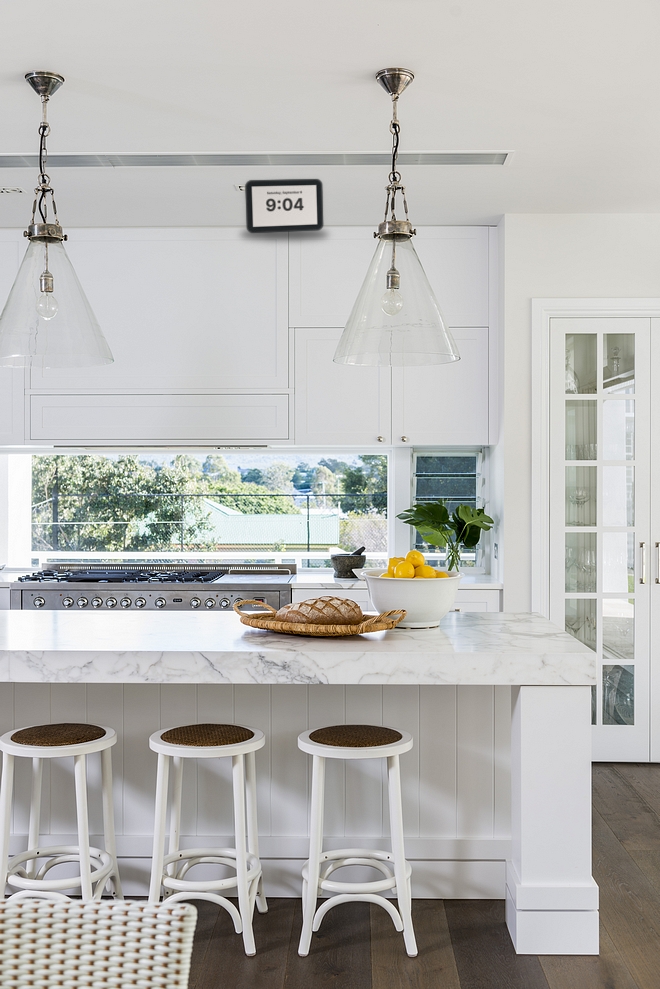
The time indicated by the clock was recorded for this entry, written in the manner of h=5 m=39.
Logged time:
h=9 m=4
